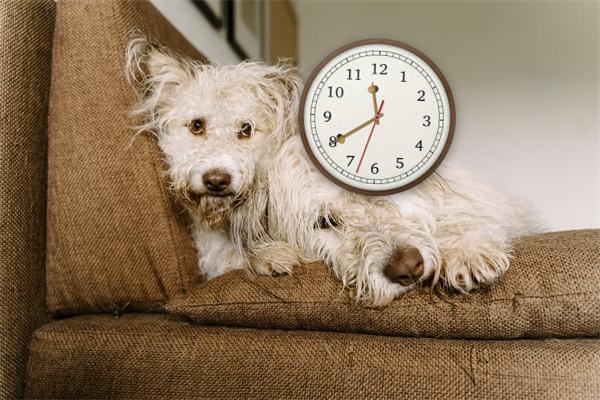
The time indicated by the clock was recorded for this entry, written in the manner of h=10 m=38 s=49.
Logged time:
h=11 m=39 s=33
